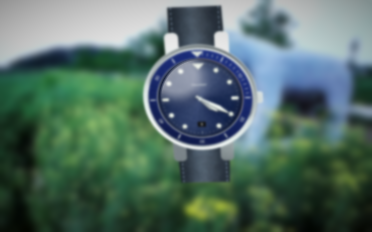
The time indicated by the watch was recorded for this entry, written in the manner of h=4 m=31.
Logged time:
h=4 m=20
